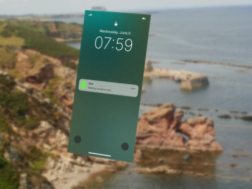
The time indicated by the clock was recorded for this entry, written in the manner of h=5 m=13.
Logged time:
h=7 m=59
